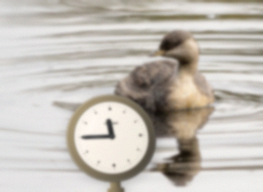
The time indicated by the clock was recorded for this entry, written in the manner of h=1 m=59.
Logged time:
h=11 m=45
